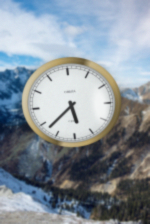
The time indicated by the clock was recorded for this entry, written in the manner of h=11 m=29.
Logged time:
h=5 m=38
